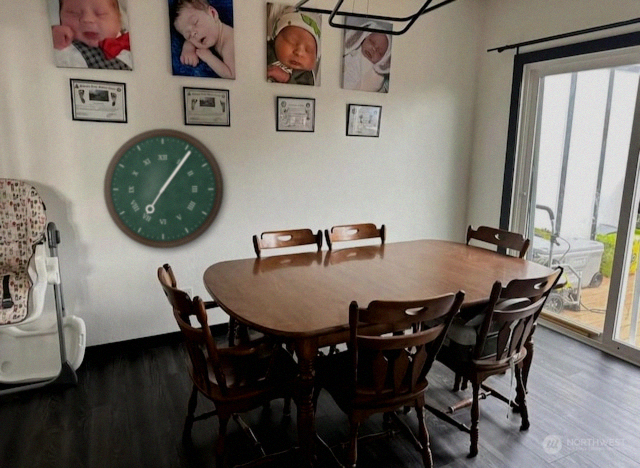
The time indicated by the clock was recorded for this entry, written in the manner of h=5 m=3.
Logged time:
h=7 m=6
